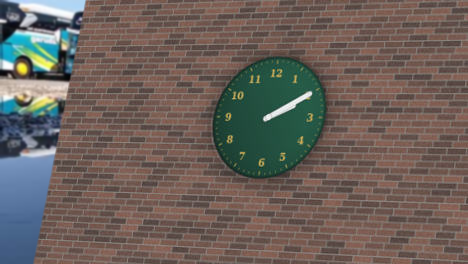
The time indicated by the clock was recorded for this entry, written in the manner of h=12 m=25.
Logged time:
h=2 m=10
